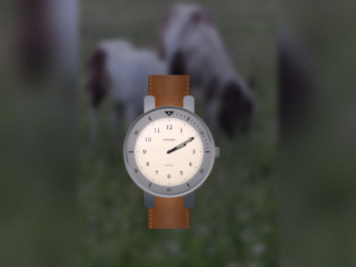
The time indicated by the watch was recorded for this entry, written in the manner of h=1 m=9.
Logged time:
h=2 m=10
